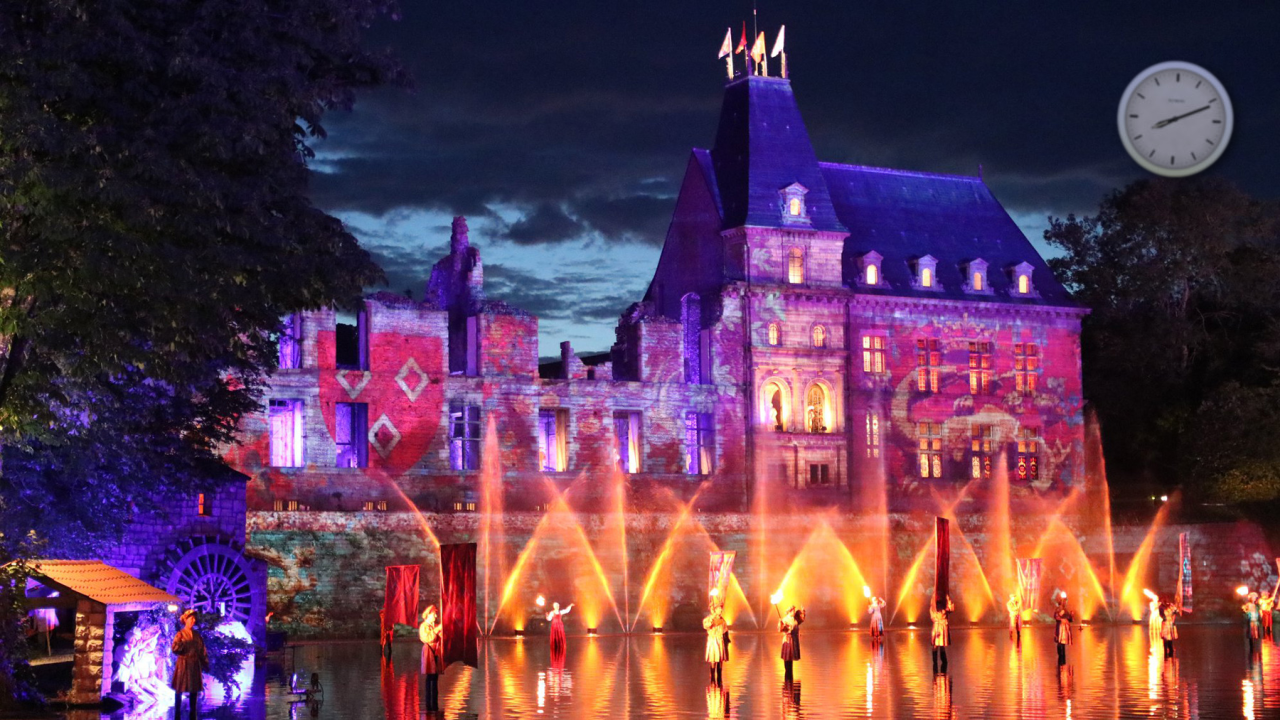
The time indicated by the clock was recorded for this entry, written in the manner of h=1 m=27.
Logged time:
h=8 m=11
